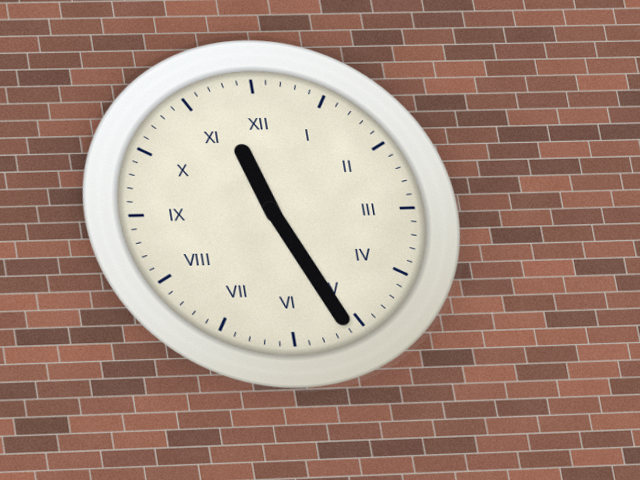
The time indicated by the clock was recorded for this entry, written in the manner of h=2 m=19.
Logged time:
h=11 m=26
